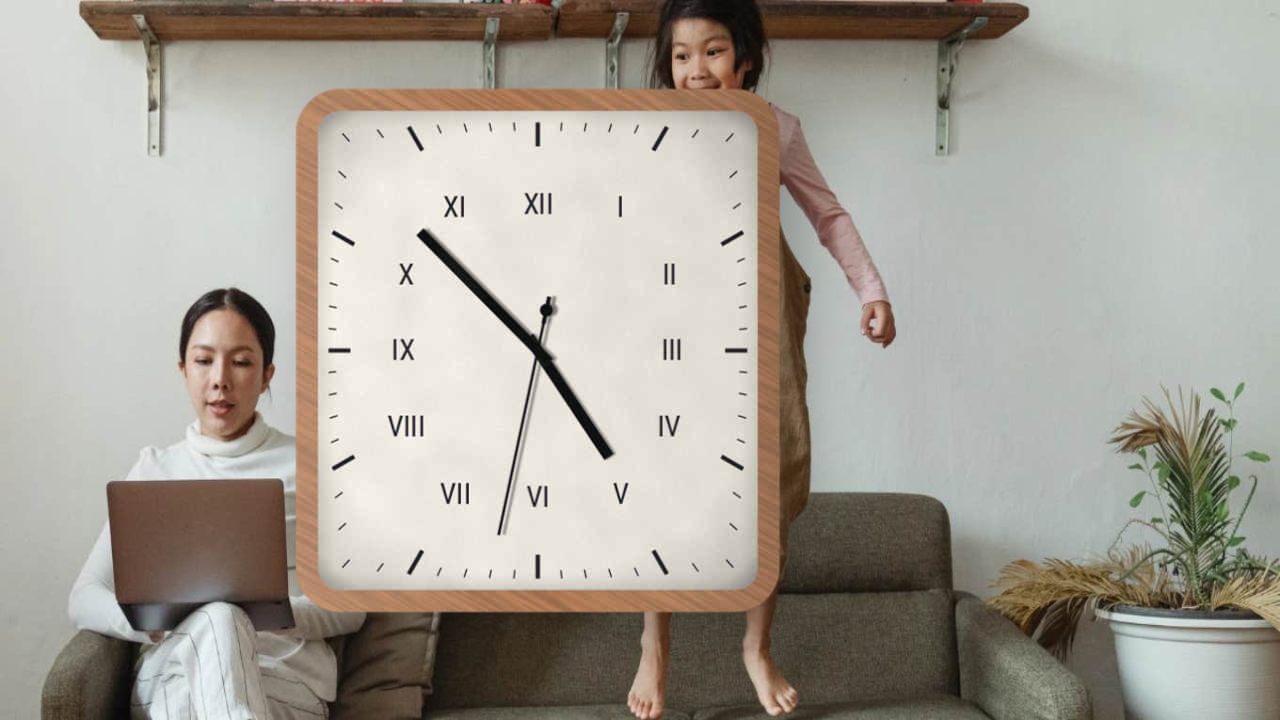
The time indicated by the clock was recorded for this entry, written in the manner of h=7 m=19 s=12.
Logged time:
h=4 m=52 s=32
